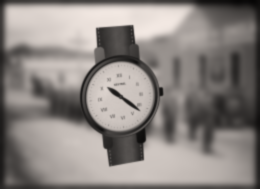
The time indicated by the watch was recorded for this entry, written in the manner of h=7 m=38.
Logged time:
h=10 m=22
